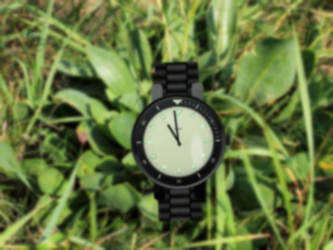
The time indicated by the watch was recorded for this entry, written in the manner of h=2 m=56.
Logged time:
h=10 m=59
